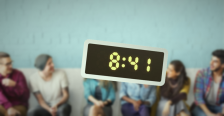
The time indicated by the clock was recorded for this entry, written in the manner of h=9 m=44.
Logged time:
h=8 m=41
